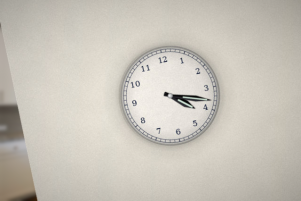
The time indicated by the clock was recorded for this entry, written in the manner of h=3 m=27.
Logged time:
h=4 m=18
